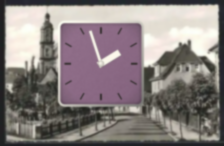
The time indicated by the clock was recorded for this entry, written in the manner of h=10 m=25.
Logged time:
h=1 m=57
